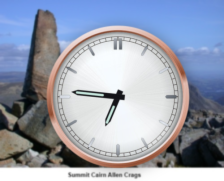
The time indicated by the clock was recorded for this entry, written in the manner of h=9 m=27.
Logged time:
h=6 m=46
